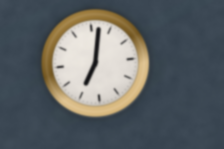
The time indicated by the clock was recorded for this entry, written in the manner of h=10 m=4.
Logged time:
h=7 m=2
